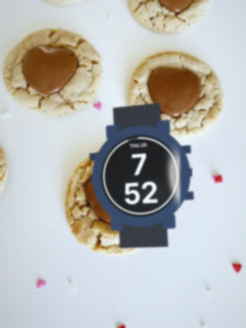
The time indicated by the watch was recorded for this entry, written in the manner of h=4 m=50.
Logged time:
h=7 m=52
